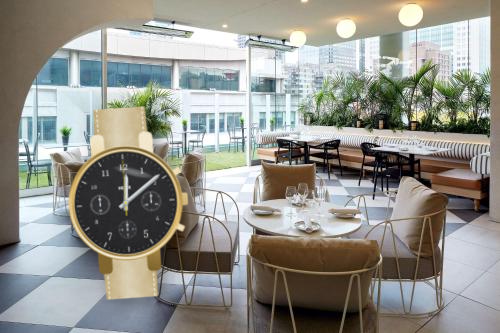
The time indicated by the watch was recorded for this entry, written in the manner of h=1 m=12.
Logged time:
h=12 m=9
